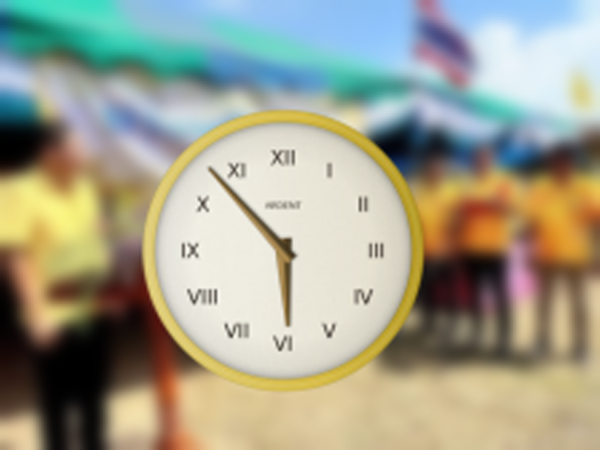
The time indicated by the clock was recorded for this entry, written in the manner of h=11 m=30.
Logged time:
h=5 m=53
